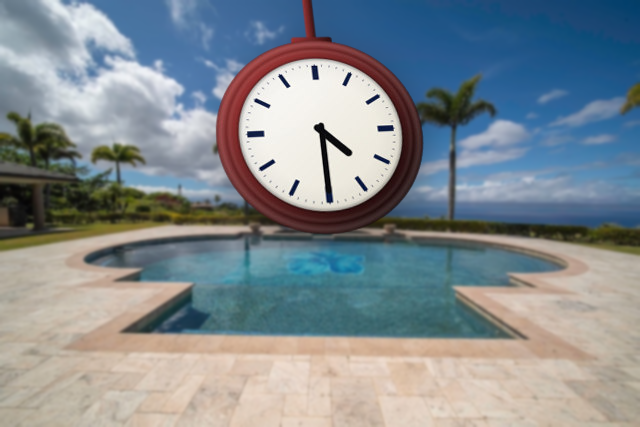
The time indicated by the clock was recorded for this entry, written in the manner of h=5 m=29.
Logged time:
h=4 m=30
